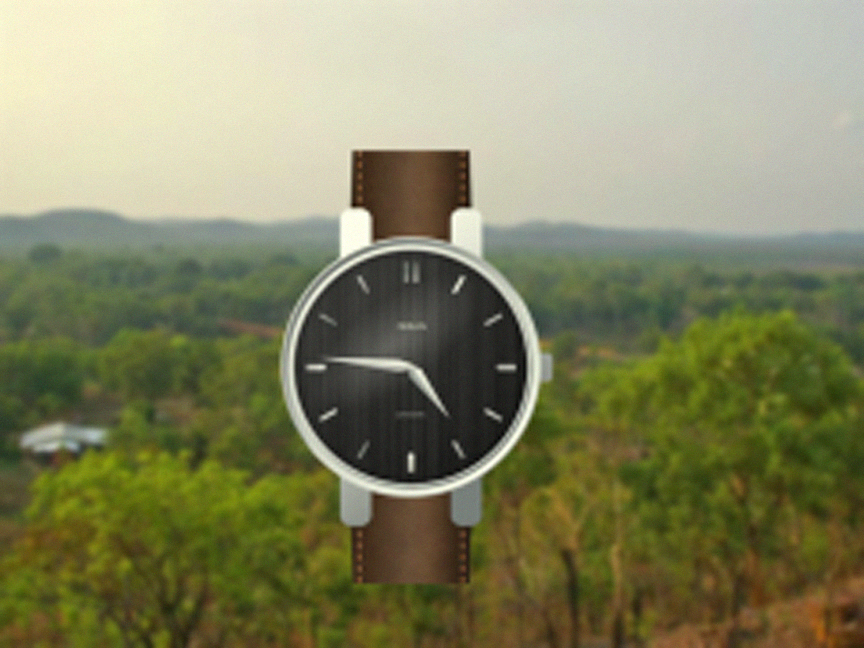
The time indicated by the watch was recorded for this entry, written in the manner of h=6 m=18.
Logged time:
h=4 m=46
